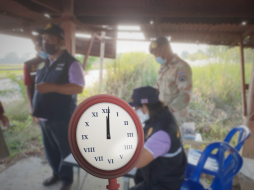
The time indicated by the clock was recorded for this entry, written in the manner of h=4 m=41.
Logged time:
h=12 m=1
